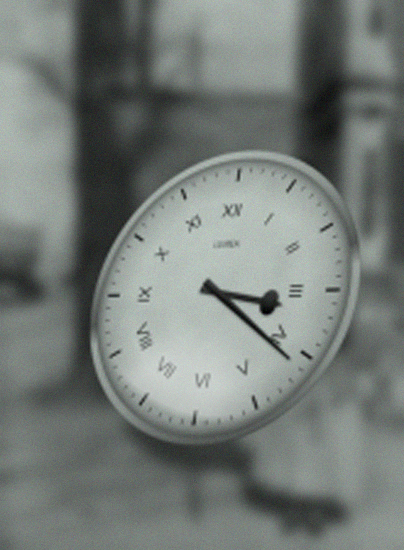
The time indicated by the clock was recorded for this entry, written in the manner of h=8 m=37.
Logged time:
h=3 m=21
